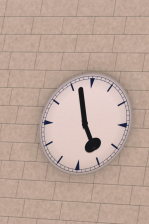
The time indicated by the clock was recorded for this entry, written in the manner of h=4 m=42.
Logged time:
h=4 m=57
